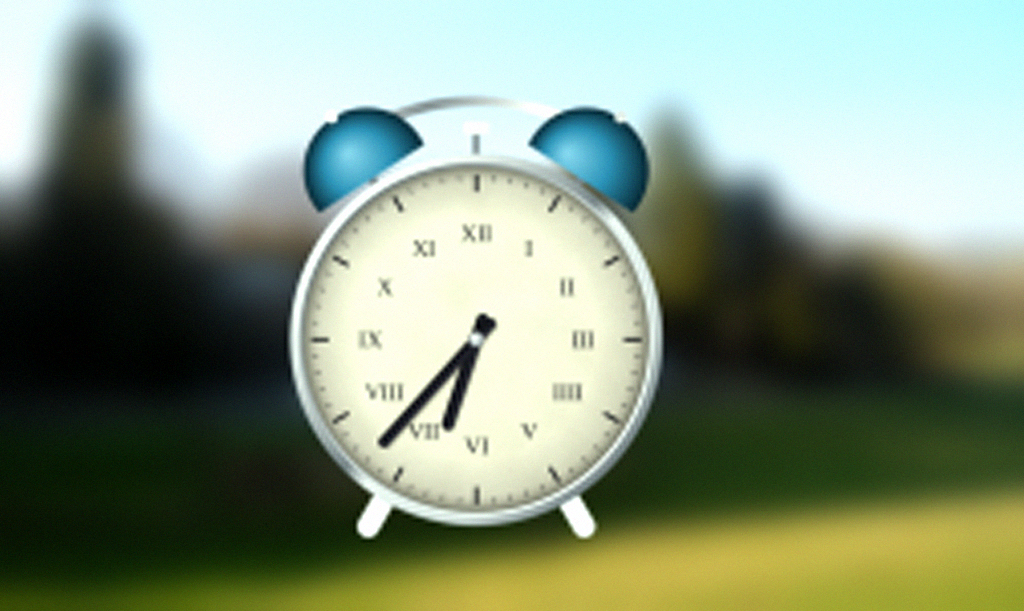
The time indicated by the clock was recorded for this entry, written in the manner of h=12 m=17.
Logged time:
h=6 m=37
